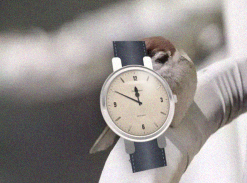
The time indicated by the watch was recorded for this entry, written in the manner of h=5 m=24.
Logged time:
h=11 m=50
